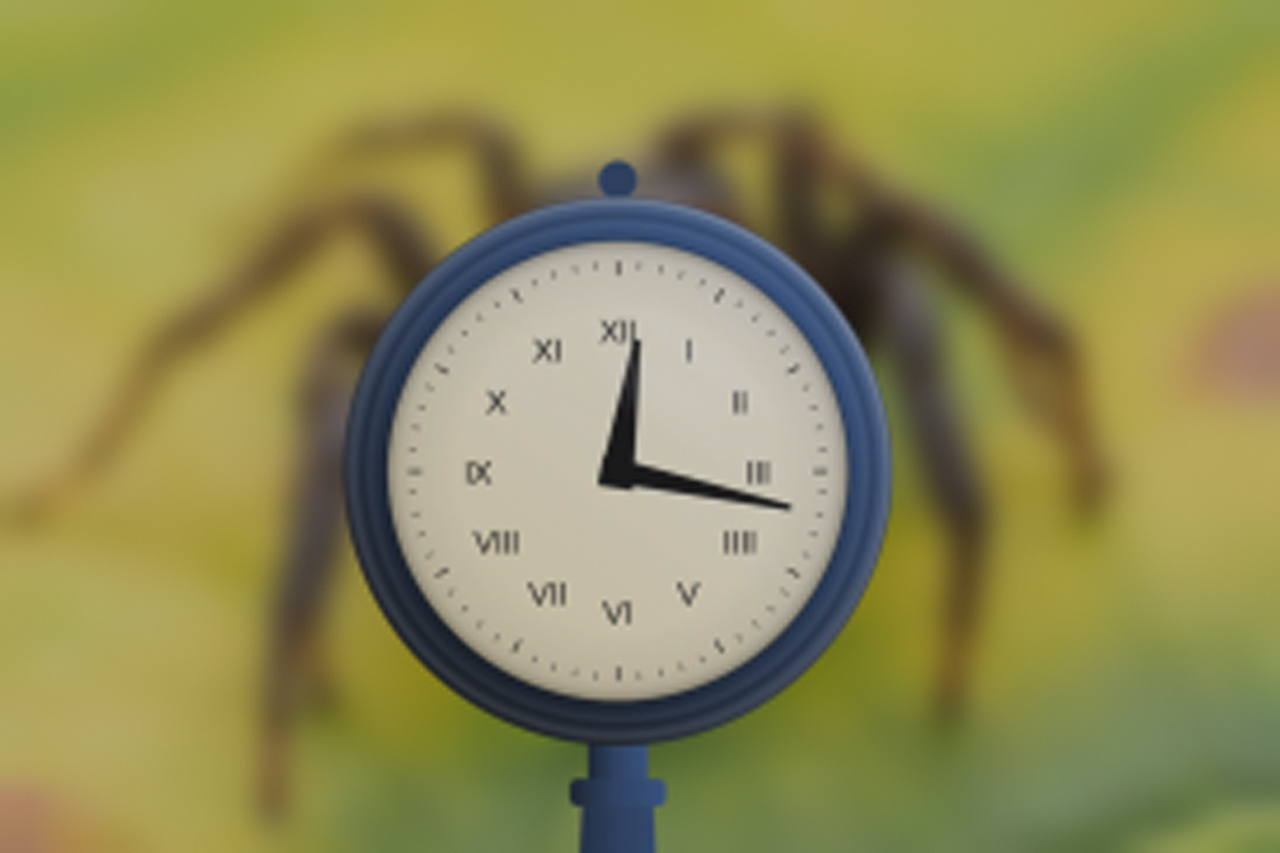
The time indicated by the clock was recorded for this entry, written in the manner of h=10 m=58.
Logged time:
h=12 m=17
